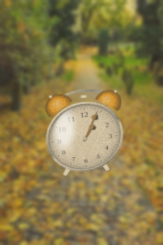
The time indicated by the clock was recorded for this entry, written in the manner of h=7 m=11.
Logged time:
h=1 m=4
